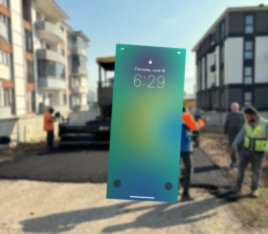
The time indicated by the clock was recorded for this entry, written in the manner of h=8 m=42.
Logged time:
h=6 m=29
